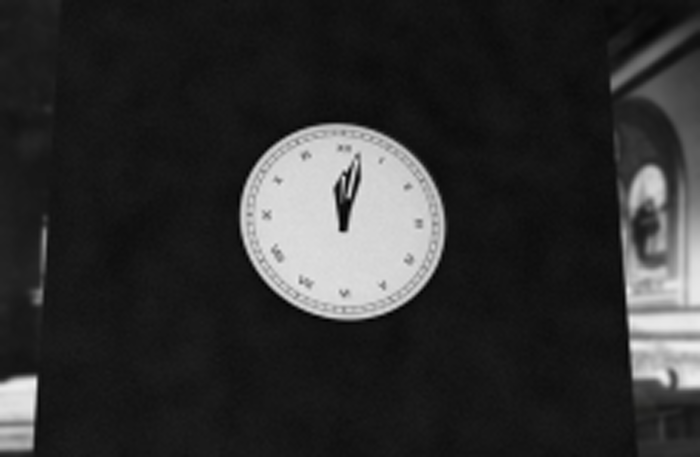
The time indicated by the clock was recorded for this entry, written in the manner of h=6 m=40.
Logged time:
h=12 m=2
